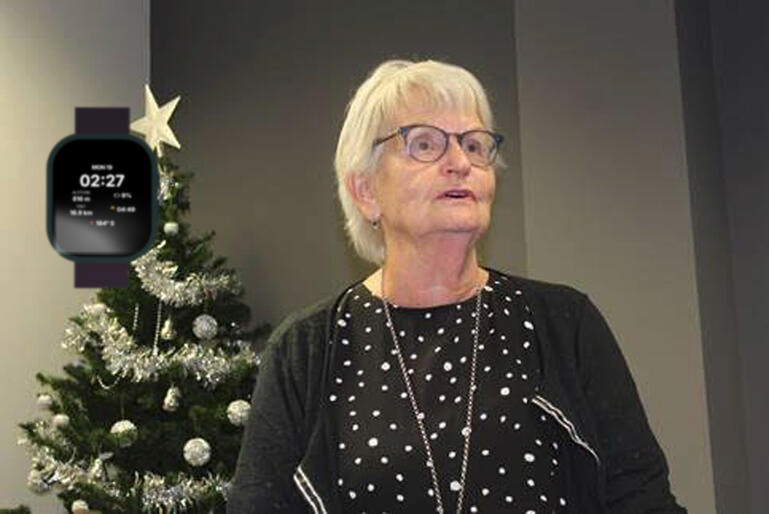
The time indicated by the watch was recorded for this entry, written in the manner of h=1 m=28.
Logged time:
h=2 m=27
